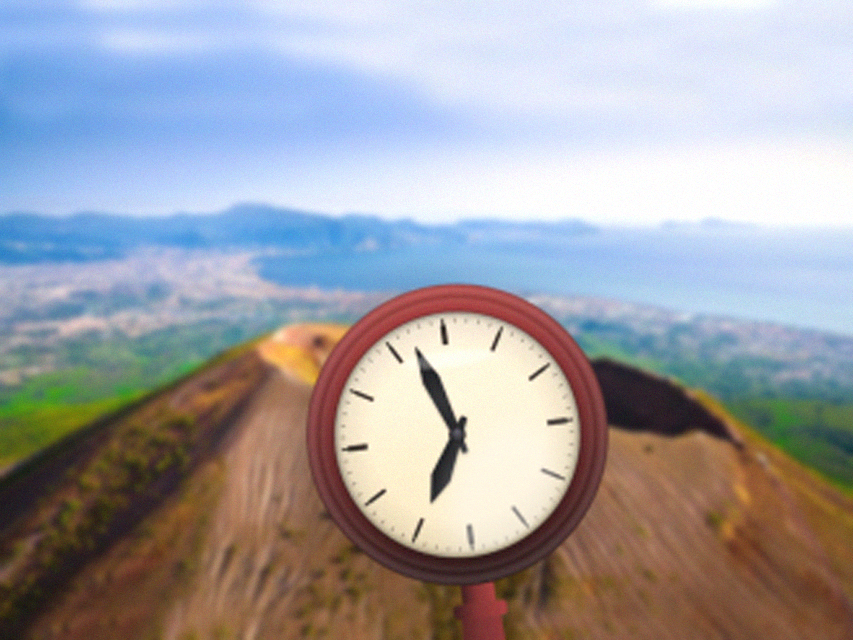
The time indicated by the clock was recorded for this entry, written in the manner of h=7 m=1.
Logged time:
h=6 m=57
